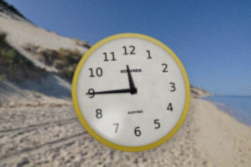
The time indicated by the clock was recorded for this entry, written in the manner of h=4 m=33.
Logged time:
h=11 m=45
